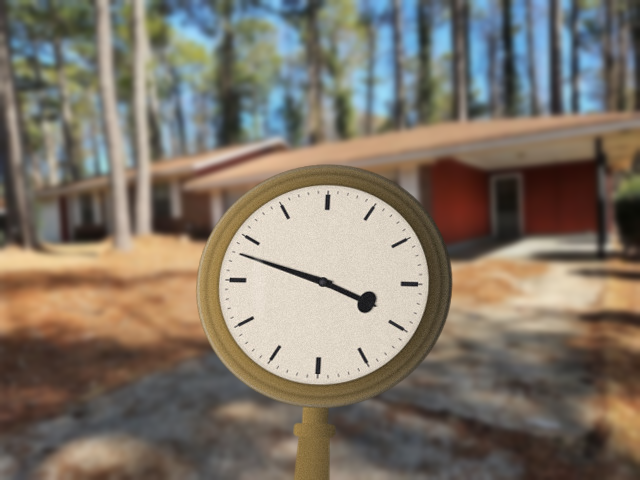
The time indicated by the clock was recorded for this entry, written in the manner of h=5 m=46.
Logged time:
h=3 m=48
